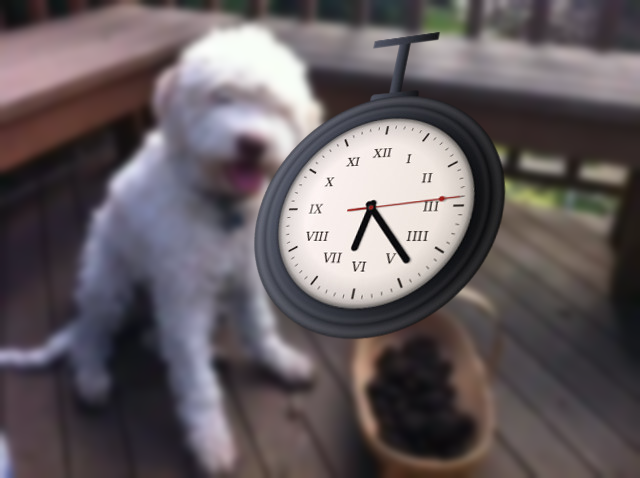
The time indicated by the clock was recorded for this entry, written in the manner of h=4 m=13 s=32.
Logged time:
h=6 m=23 s=14
